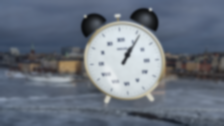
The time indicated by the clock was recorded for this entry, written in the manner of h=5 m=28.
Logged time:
h=1 m=6
